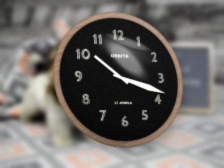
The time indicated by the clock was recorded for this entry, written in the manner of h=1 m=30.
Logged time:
h=10 m=18
